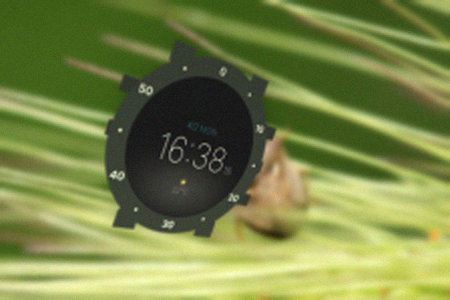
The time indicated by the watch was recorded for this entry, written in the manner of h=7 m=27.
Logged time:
h=16 m=38
